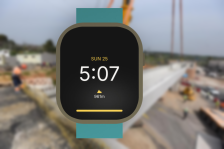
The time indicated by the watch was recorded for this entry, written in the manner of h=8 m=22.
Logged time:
h=5 m=7
